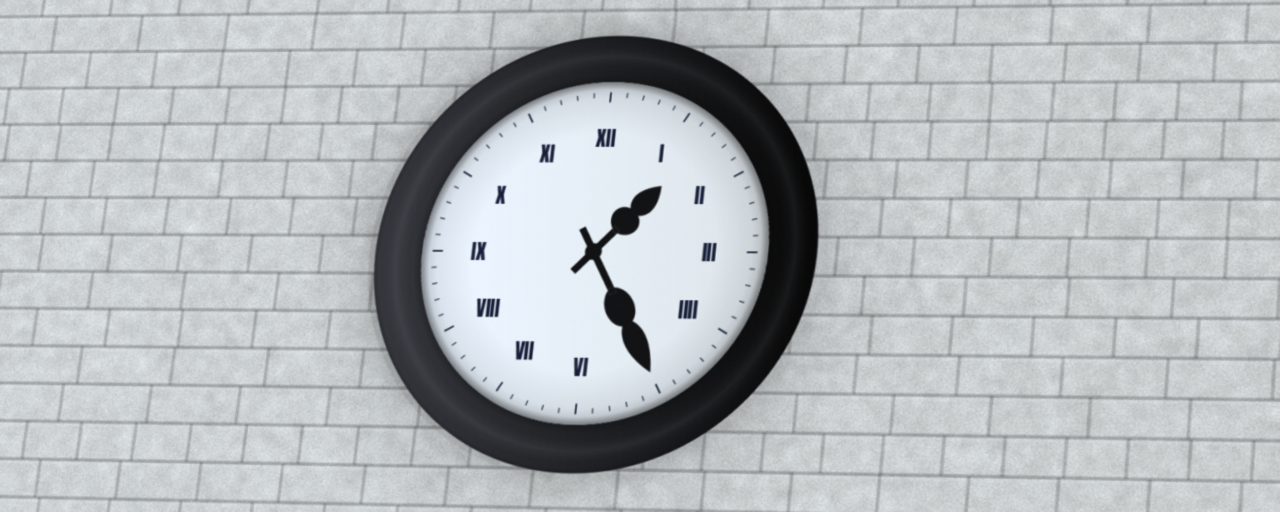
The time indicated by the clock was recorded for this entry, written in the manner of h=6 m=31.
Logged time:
h=1 m=25
